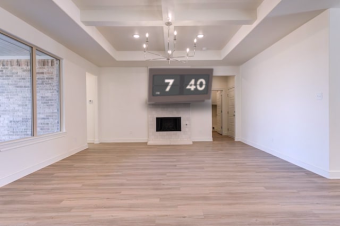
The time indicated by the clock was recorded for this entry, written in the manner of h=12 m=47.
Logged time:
h=7 m=40
